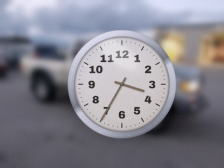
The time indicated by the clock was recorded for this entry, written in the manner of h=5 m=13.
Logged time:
h=3 m=35
